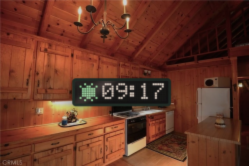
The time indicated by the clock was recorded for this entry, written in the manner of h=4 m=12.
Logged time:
h=9 m=17
